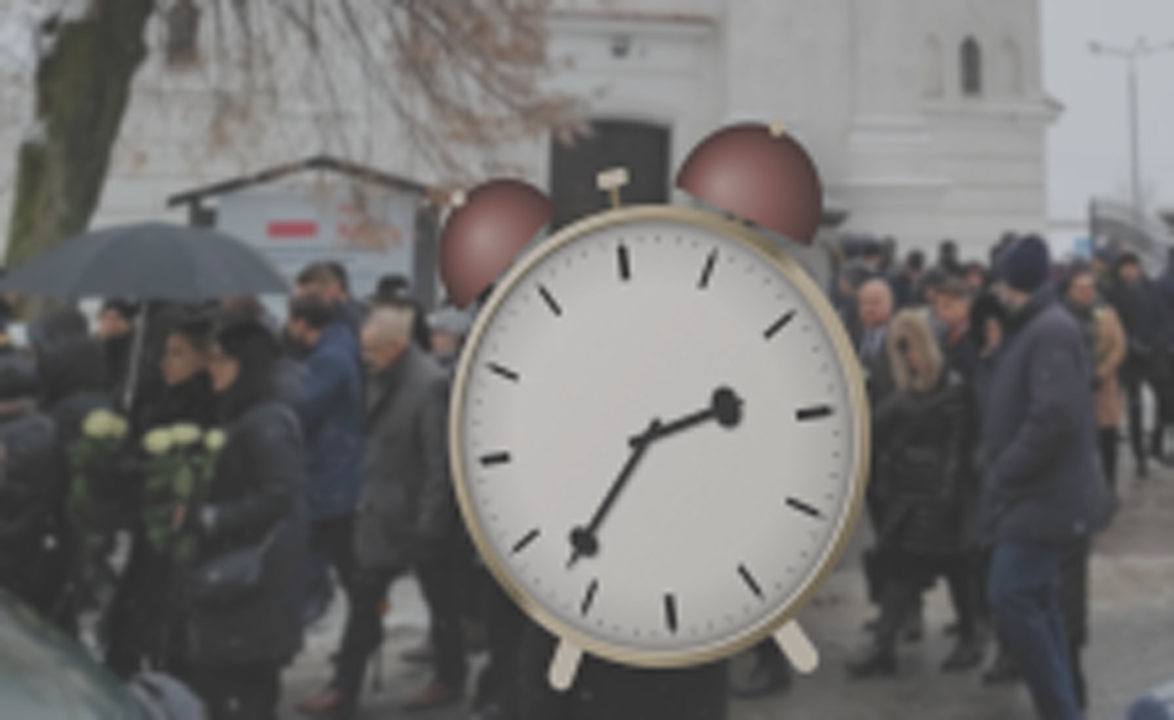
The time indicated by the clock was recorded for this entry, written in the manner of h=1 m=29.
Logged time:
h=2 m=37
